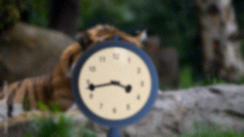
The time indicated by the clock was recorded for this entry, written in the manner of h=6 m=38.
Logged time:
h=3 m=43
